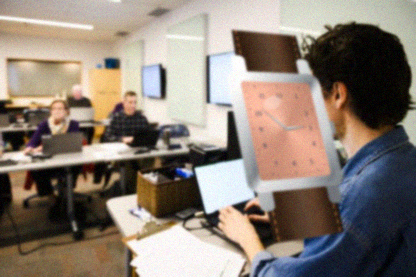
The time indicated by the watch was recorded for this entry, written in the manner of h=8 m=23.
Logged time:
h=2 m=52
